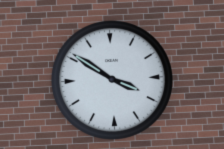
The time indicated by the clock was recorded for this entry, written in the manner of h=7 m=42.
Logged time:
h=3 m=51
